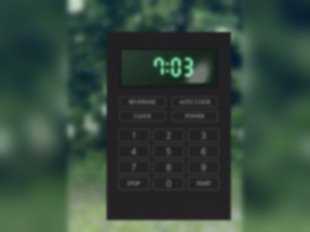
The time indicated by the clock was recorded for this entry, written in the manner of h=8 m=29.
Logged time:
h=7 m=3
